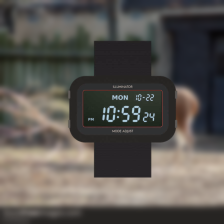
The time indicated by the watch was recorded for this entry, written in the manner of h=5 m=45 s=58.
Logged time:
h=10 m=59 s=24
